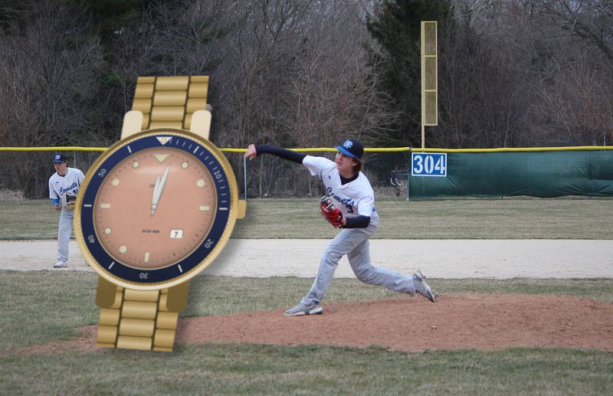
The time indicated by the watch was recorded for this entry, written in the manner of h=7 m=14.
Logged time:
h=12 m=2
